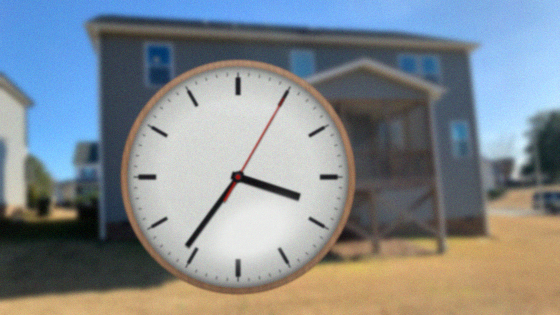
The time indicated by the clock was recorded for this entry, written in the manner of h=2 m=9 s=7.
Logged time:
h=3 m=36 s=5
